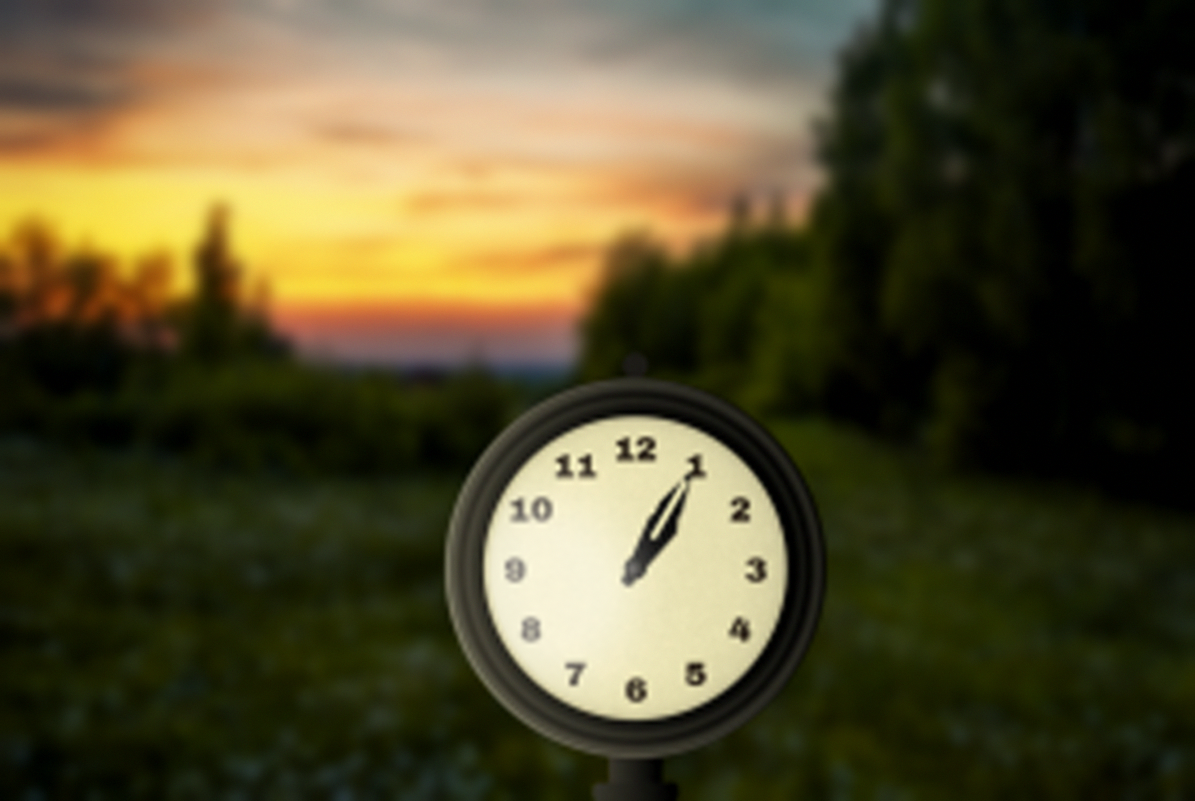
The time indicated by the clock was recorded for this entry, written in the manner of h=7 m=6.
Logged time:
h=1 m=5
